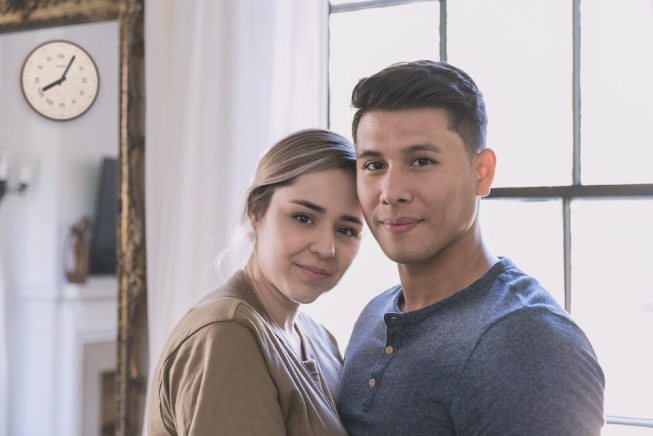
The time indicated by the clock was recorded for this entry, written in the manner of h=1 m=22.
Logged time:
h=8 m=5
